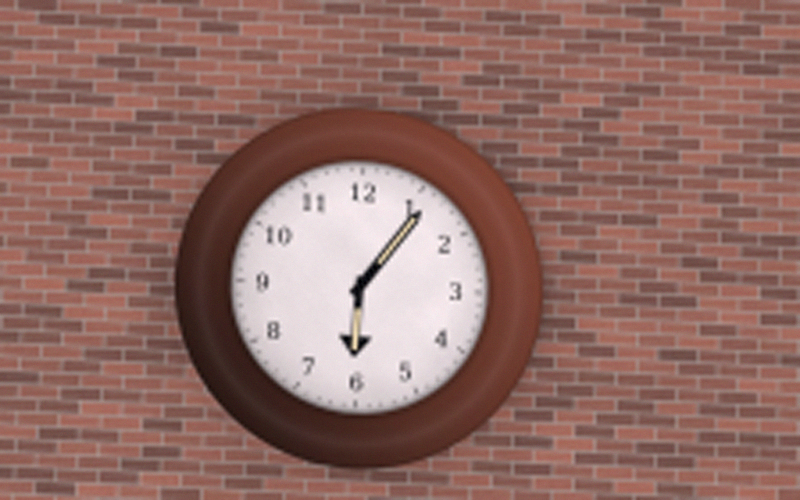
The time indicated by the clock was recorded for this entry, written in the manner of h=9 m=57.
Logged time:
h=6 m=6
